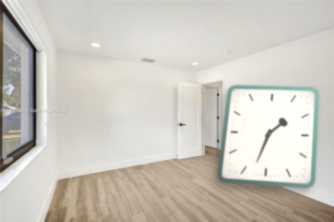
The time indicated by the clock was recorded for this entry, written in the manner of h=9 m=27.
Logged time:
h=1 m=33
